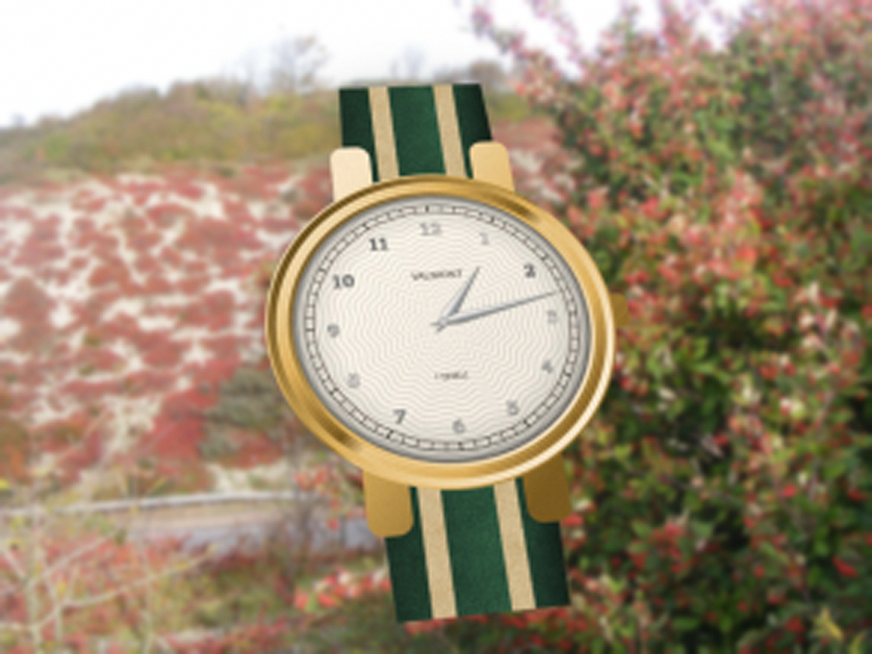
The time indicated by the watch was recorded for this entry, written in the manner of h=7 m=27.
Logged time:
h=1 m=13
